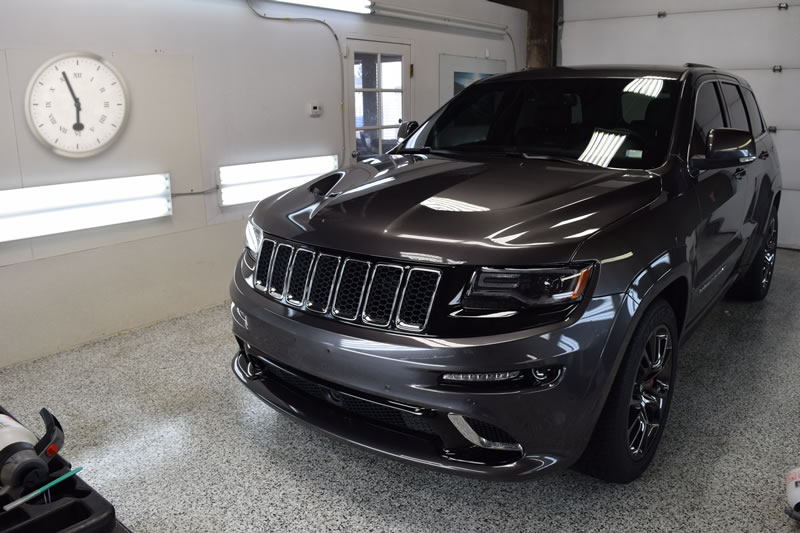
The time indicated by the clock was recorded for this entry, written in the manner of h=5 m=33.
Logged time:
h=5 m=56
